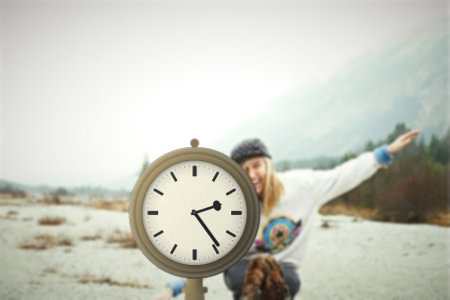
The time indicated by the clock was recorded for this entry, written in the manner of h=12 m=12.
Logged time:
h=2 m=24
